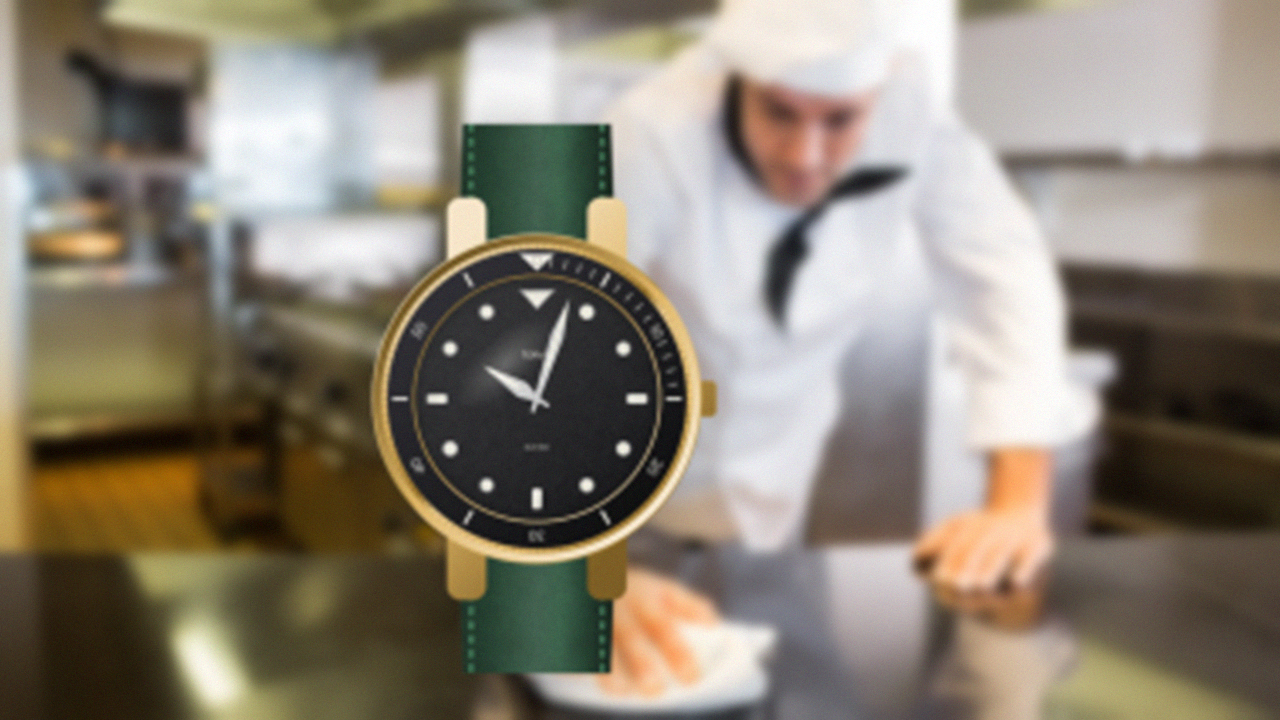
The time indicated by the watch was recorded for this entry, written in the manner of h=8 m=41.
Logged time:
h=10 m=3
